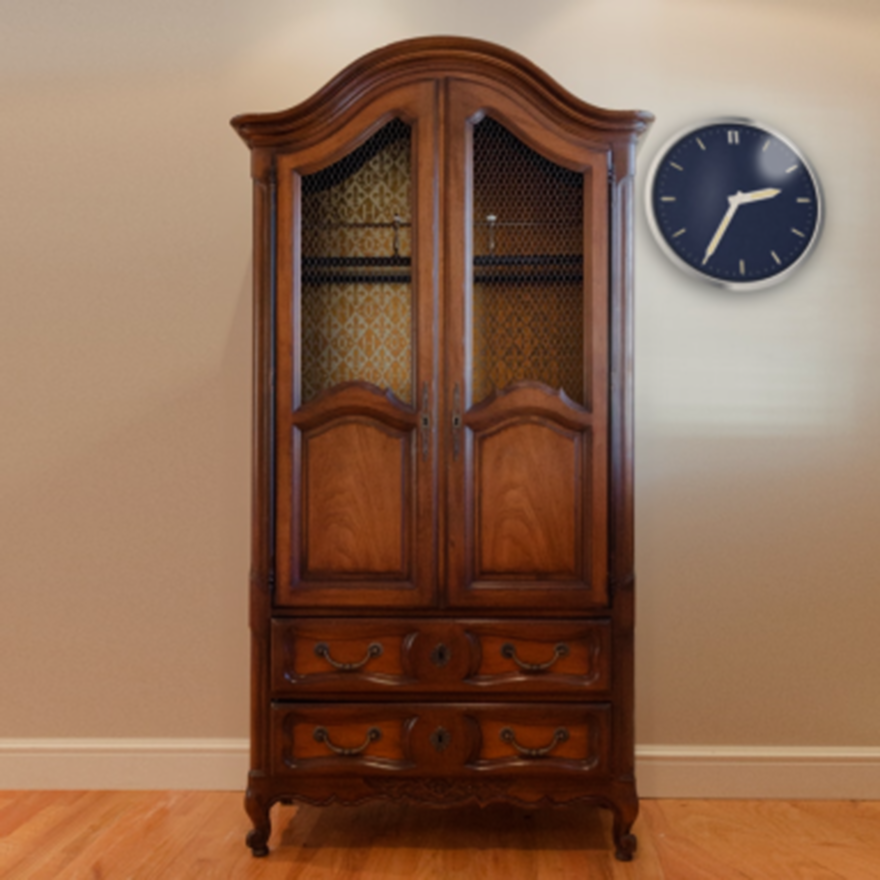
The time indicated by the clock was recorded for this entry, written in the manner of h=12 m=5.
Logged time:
h=2 m=35
